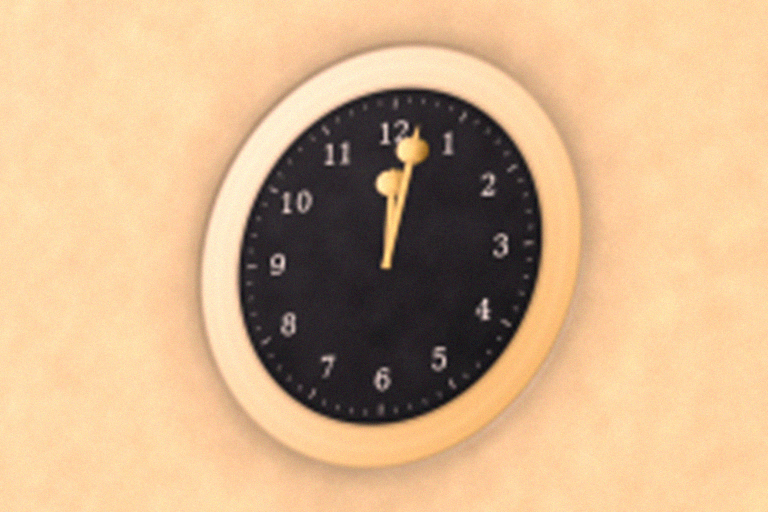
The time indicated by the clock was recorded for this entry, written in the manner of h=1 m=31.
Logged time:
h=12 m=2
